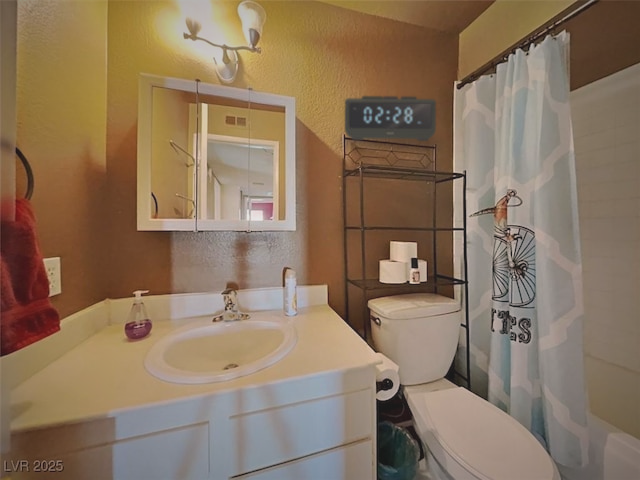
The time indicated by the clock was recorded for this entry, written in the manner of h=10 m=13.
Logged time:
h=2 m=28
